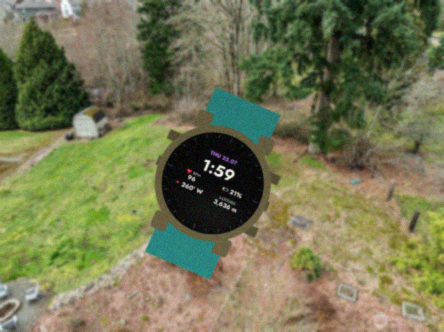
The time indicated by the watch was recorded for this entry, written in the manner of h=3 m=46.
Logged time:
h=1 m=59
